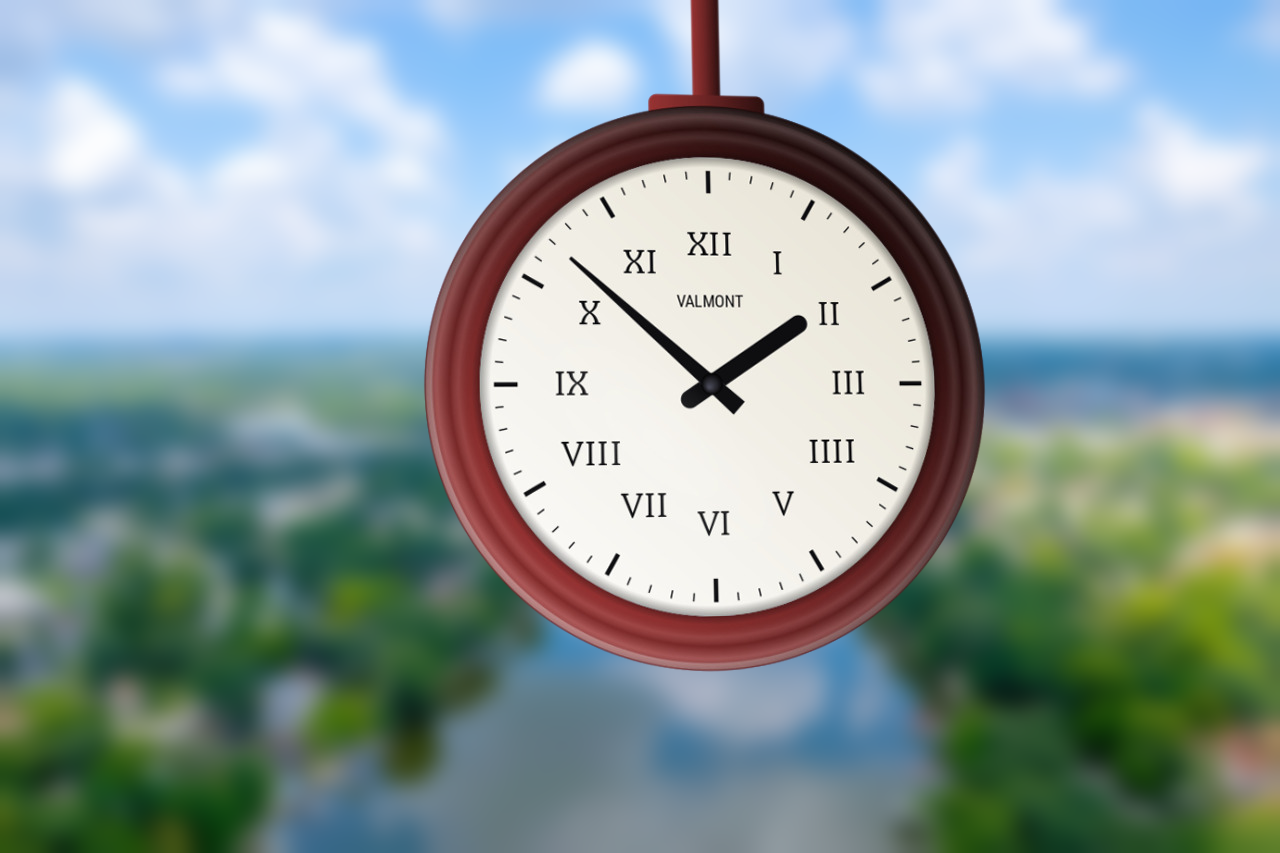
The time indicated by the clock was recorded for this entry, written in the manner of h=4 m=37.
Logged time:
h=1 m=52
